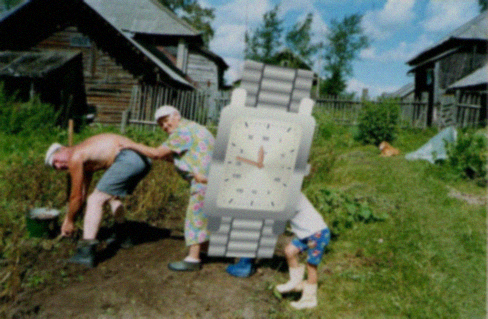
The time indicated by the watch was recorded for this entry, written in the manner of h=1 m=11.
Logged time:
h=11 m=47
